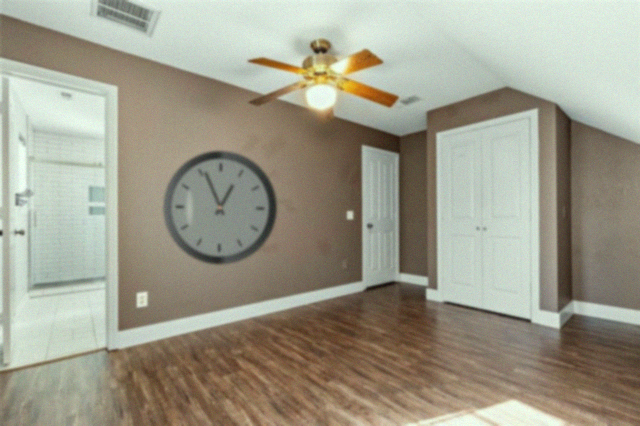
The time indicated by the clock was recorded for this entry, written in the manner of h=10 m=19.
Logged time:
h=12 m=56
